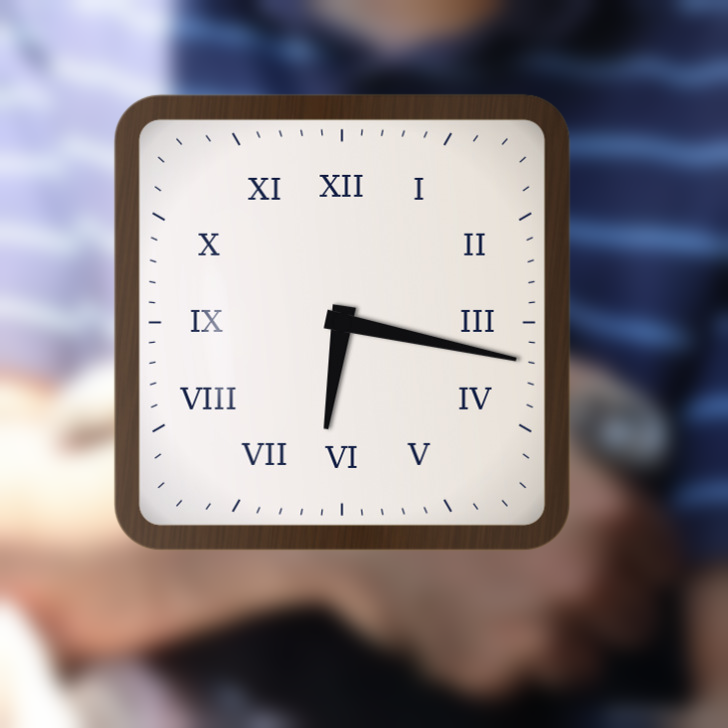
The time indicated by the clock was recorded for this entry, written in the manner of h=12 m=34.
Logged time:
h=6 m=17
